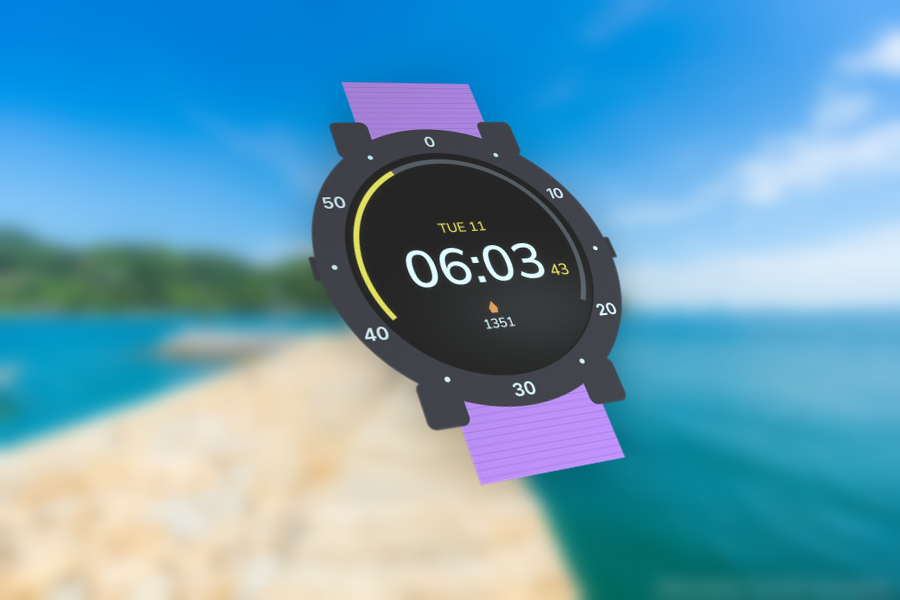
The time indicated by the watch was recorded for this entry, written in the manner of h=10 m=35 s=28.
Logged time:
h=6 m=3 s=43
